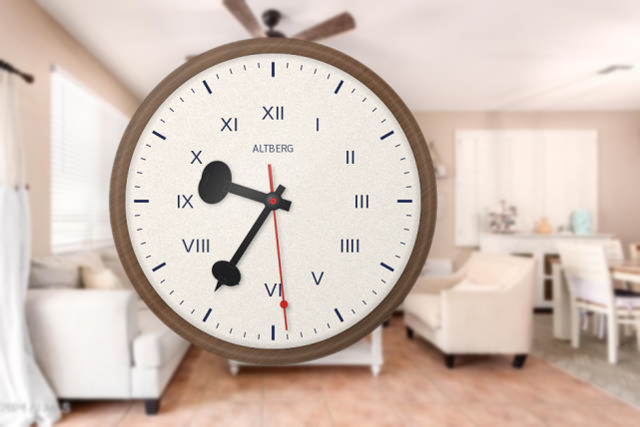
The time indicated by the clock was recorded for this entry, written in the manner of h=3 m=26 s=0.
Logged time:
h=9 m=35 s=29
